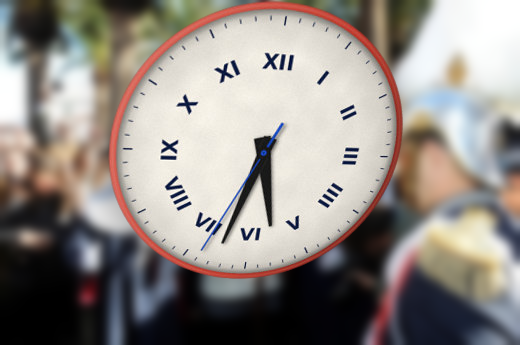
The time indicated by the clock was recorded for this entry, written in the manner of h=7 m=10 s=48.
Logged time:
h=5 m=32 s=34
